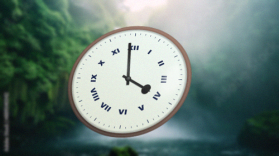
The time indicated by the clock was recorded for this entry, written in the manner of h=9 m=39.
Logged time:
h=3 m=59
